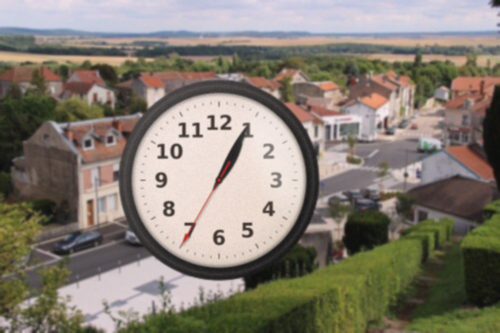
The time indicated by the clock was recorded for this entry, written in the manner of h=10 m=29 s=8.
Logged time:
h=1 m=4 s=35
